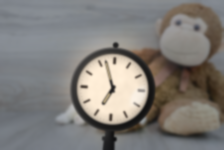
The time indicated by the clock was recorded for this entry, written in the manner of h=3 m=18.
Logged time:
h=6 m=57
